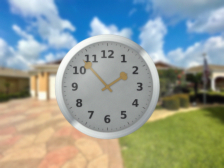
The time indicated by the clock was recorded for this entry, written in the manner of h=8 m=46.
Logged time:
h=1 m=53
